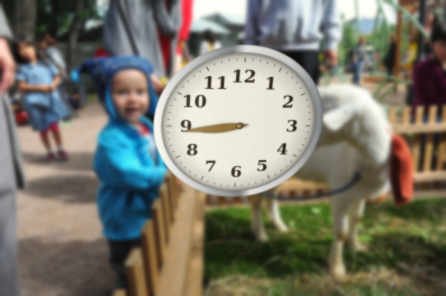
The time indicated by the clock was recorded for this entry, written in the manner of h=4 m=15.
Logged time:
h=8 m=44
